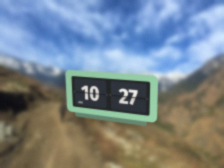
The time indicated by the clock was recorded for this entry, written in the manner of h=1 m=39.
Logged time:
h=10 m=27
